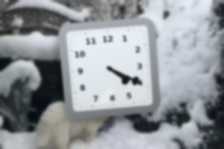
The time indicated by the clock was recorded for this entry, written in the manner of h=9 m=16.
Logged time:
h=4 m=20
